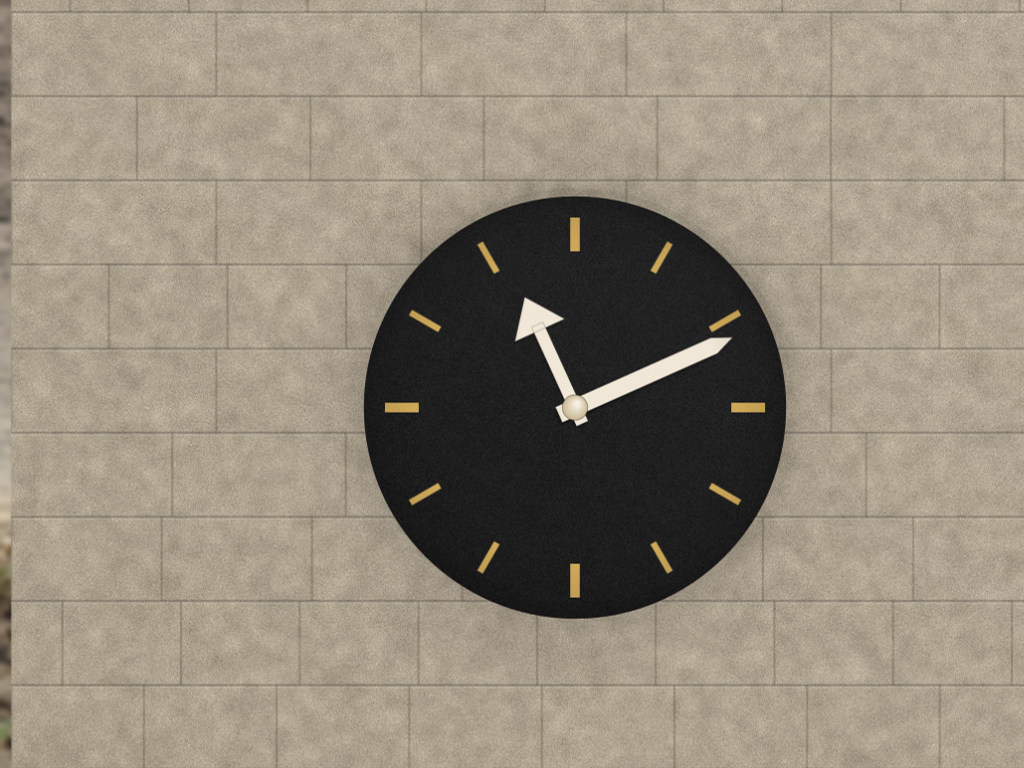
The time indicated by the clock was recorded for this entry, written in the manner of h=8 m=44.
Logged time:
h=11 m=11
